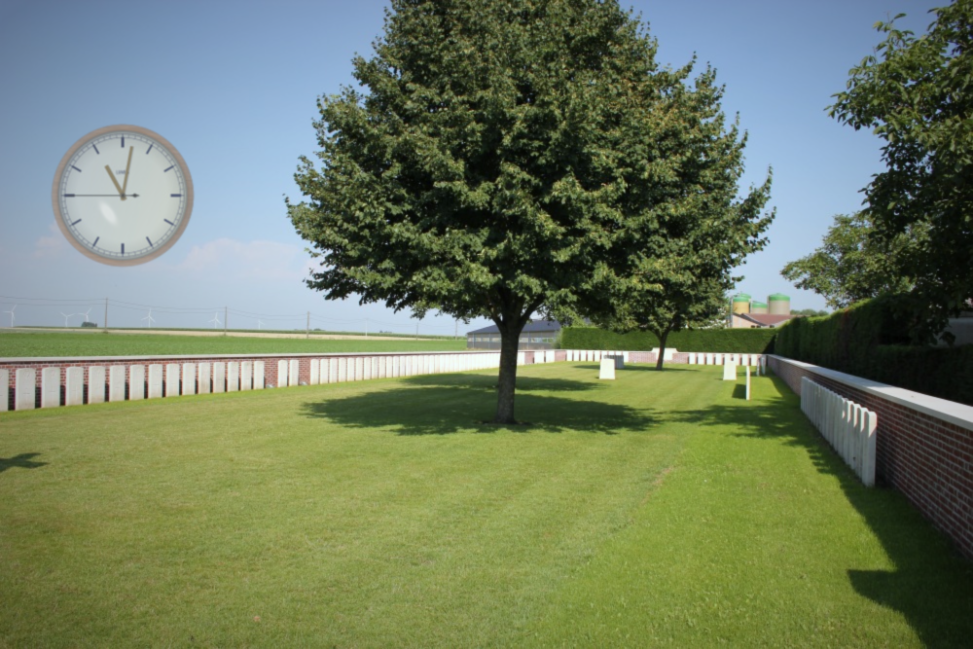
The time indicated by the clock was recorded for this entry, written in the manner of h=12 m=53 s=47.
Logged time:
h=11 m=1 s=45
